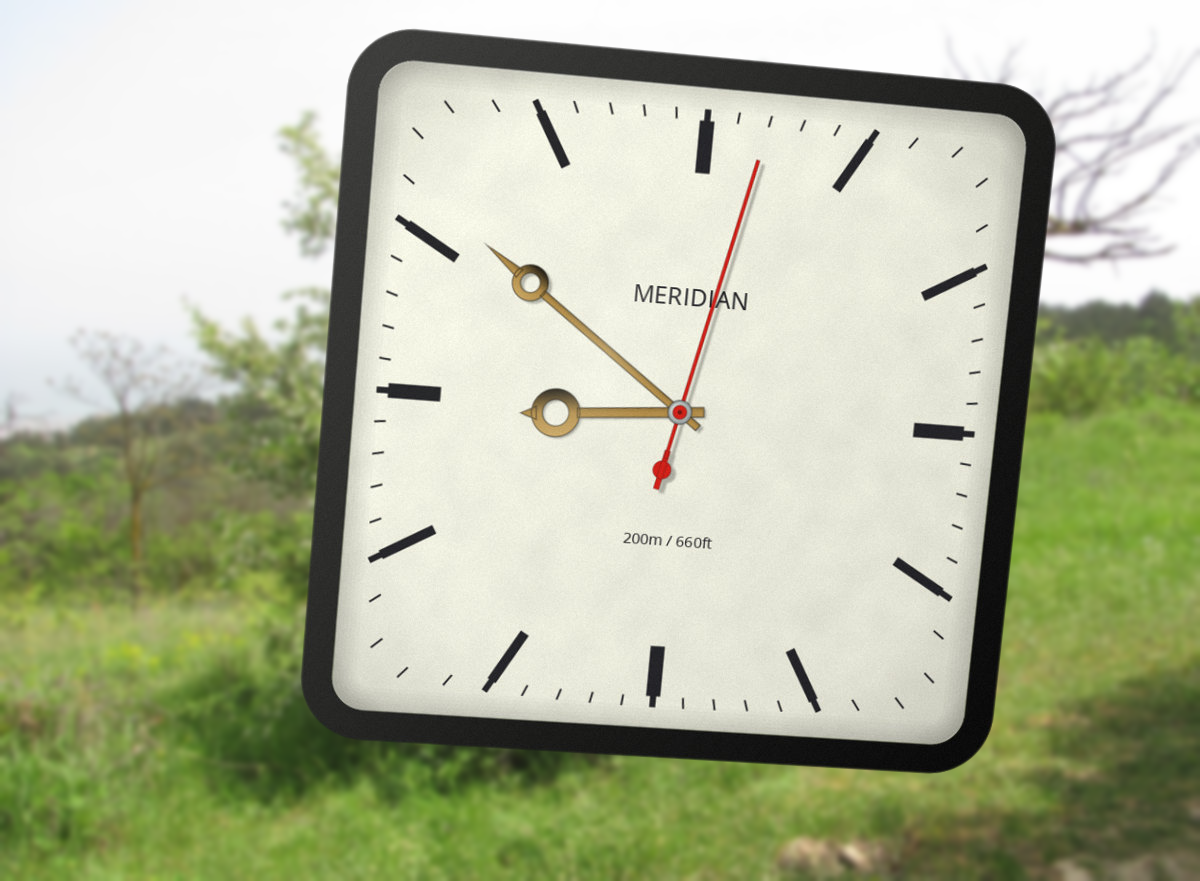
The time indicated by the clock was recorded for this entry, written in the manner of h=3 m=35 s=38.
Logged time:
h=8 m=51 s=2
